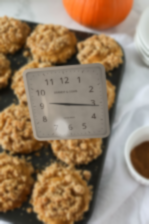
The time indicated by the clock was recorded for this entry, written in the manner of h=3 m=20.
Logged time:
h=9 m=16
